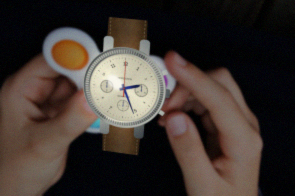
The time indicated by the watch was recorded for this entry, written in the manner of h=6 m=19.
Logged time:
h=2 m=26
